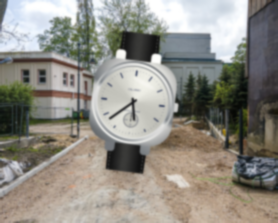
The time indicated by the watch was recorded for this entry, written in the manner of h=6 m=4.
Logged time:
h=5 m=38
